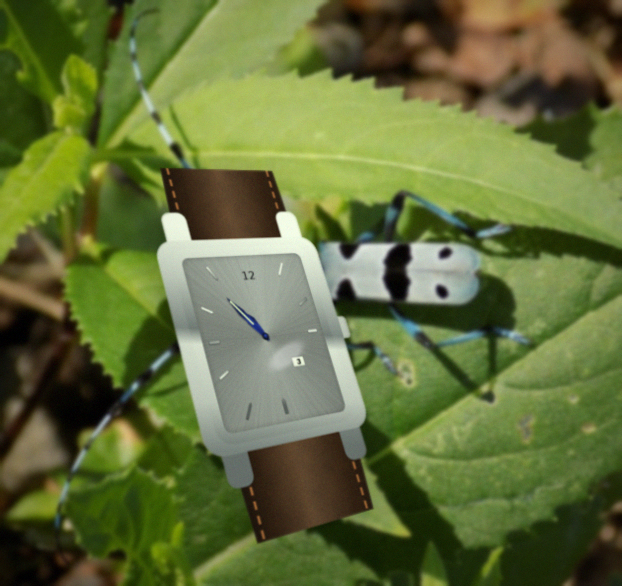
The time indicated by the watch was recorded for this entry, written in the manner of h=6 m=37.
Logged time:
h=10 m=54
